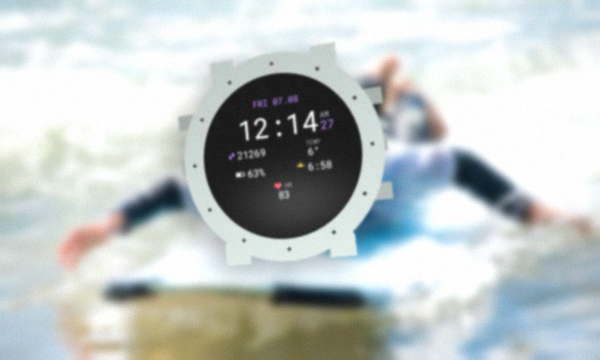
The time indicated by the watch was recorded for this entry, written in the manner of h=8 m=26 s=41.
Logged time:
h=12 m=14 s=27
